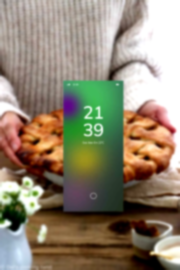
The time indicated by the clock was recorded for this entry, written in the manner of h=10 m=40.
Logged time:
h=21 m=39
